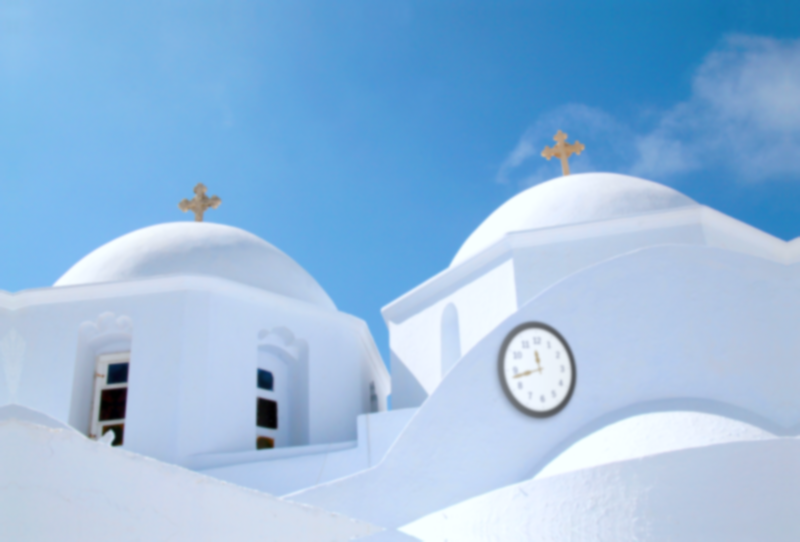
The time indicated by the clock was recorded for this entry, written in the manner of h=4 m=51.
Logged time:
h=11 m=43
